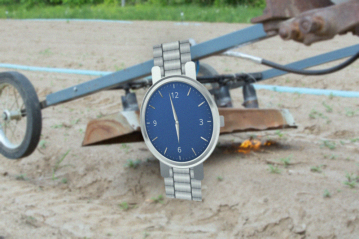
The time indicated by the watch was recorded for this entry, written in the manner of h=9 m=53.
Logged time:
h=5 m=58
